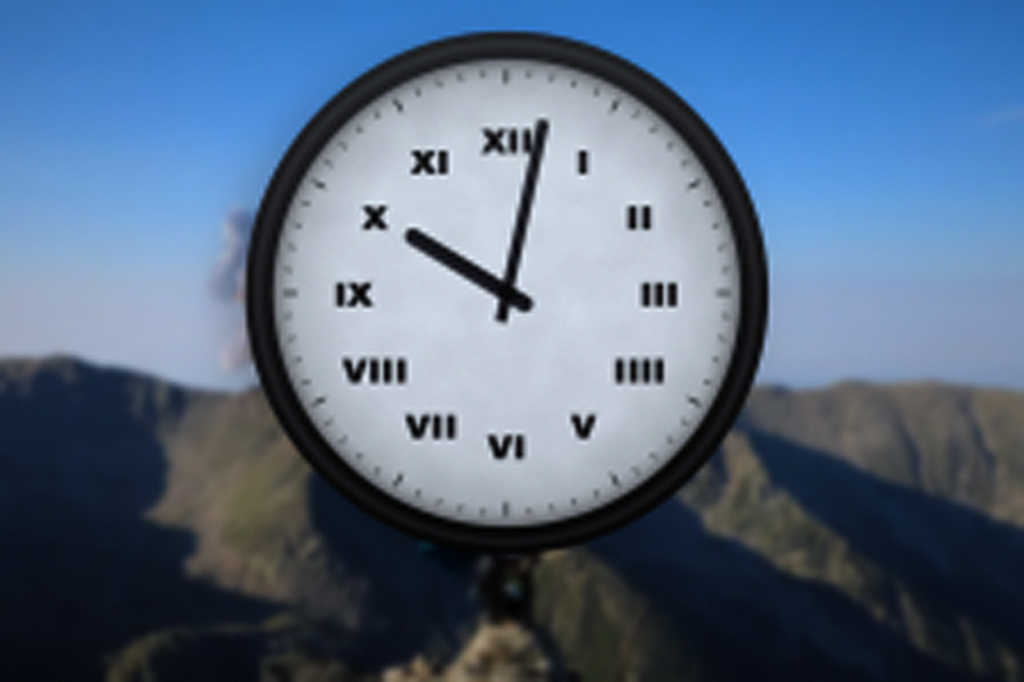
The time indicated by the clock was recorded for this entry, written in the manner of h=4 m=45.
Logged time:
h=10 m=2
